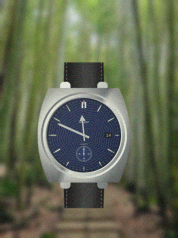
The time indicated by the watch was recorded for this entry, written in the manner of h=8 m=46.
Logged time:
h=11 m=49
